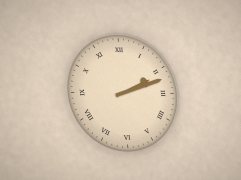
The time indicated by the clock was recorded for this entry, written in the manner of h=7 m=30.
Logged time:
h=2 m=12
